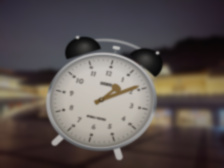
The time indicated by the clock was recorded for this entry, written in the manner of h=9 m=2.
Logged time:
h=1 m=9
